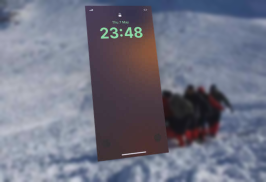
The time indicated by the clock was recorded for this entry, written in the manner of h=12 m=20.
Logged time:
h=23 m=48
